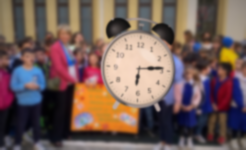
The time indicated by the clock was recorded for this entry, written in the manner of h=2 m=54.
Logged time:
h=6 m=14
